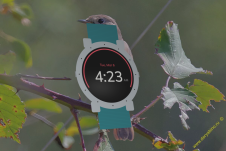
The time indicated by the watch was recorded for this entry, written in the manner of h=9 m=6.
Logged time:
h=4 m=23
